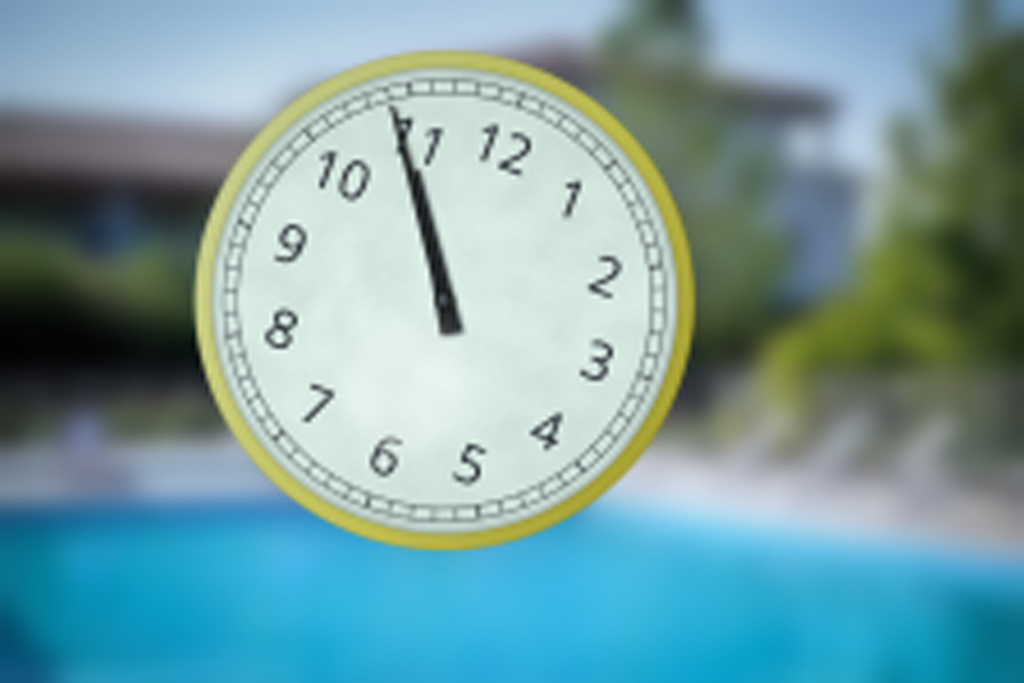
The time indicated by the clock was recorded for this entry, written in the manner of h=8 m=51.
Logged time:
h=10 m=54
